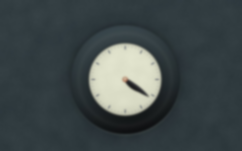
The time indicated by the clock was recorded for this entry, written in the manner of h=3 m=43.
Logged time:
h=4 m=21
